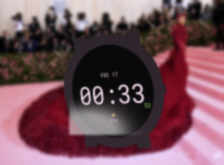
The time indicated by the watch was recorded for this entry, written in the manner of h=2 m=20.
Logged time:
h=0 m=33
